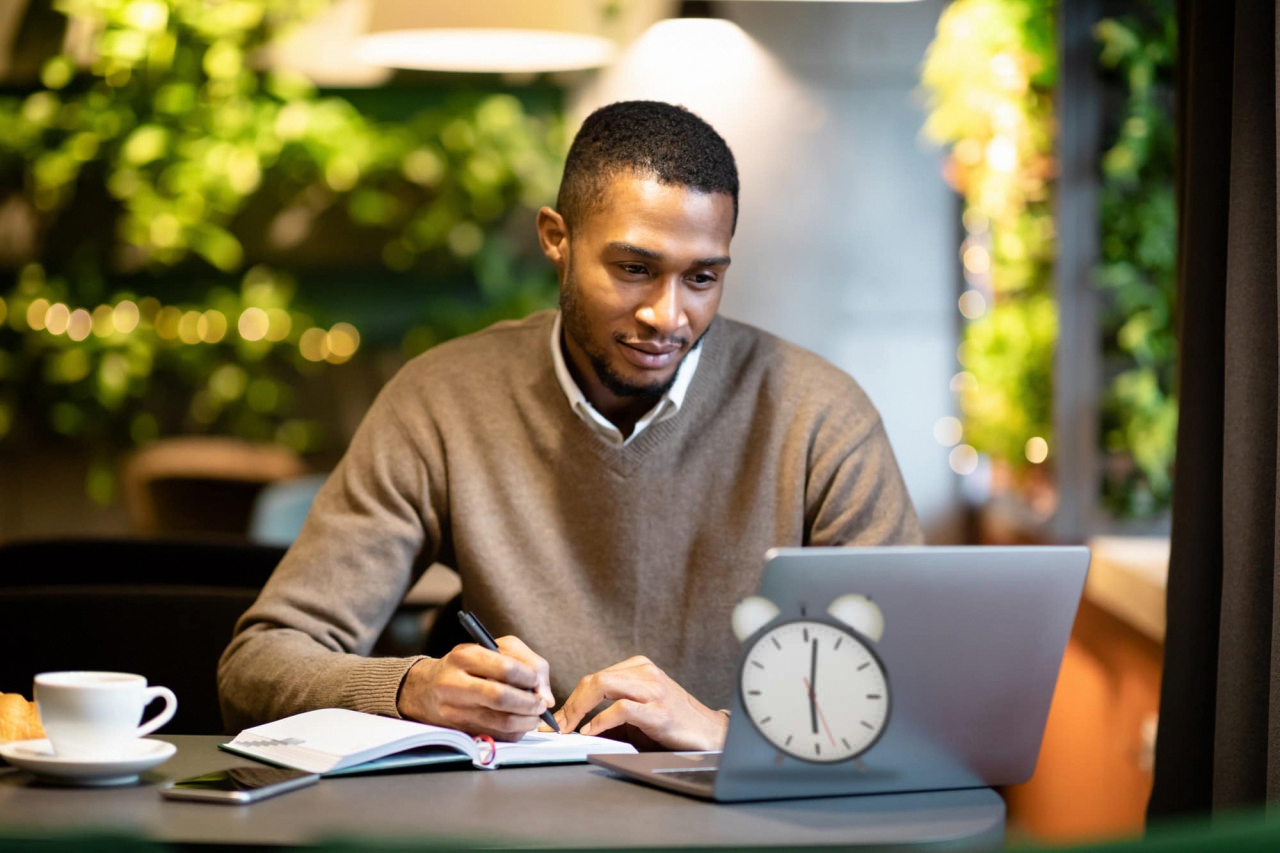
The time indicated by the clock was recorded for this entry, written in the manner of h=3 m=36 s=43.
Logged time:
h=6 m=1 s=27
